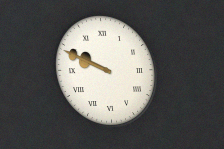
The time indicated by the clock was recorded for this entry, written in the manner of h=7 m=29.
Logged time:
h=9 m=49
